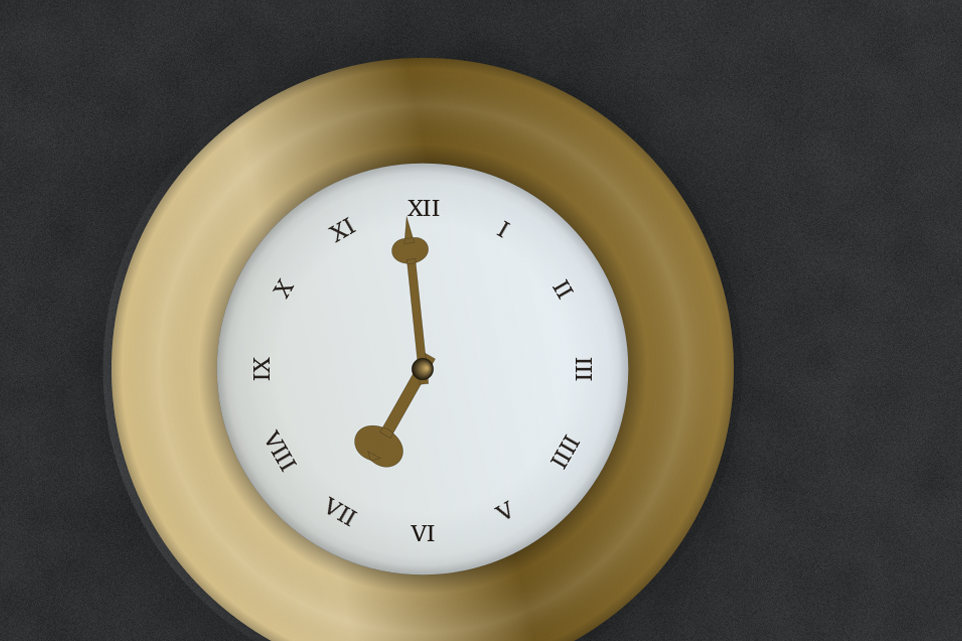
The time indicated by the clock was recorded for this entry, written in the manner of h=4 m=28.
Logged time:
h=6 m=59
